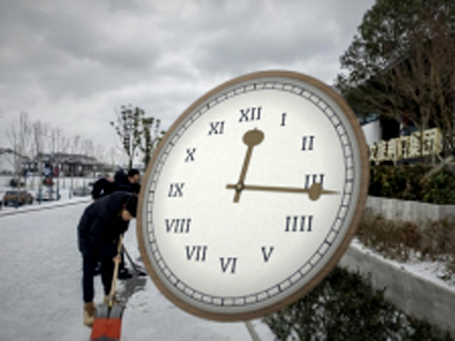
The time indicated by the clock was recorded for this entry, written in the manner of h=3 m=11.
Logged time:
h=12 m=16
